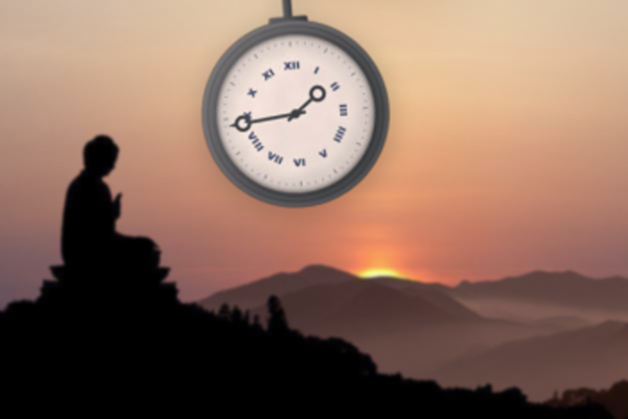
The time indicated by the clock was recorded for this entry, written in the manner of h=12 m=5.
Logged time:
h=1 m=44
